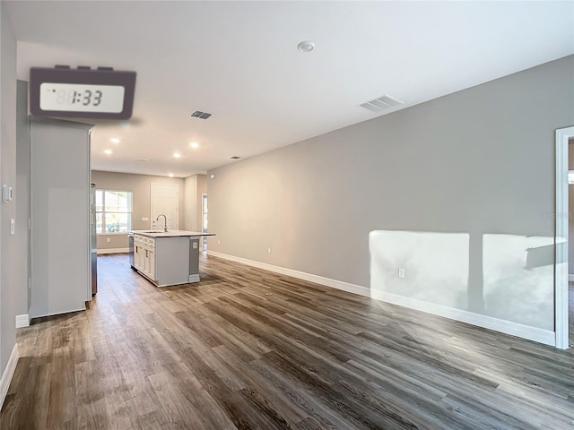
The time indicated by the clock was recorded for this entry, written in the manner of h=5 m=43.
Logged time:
h=1 m=33
